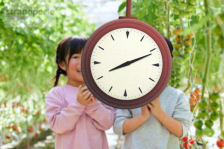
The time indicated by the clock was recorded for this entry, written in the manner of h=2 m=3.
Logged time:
h=8 m=11
